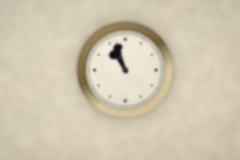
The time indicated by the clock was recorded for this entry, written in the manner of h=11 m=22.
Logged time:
h=10 m=57
